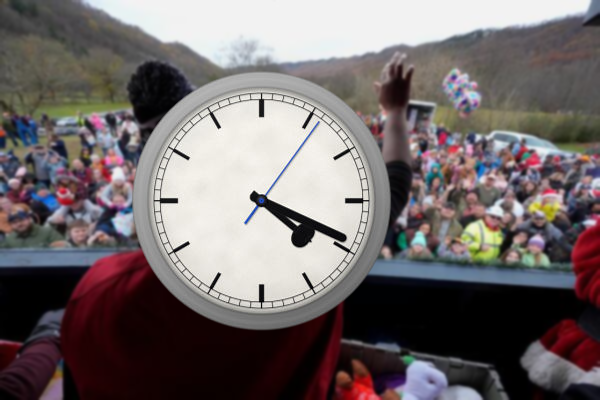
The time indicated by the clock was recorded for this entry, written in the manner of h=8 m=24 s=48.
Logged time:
h=4 m=19 s=6
